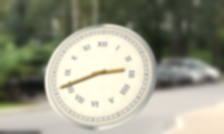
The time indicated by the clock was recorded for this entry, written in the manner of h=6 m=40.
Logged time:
h=2 m=41
